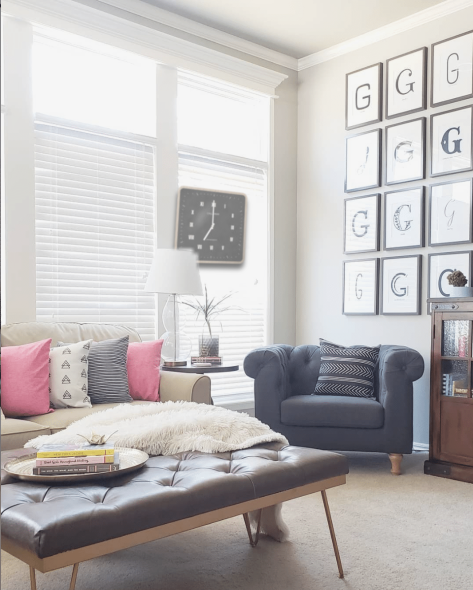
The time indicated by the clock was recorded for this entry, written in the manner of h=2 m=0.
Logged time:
h=7 m=0
